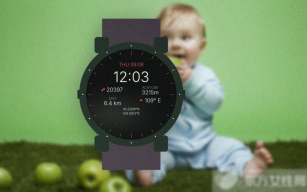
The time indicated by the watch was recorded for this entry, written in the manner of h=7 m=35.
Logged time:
h=12 m=3
